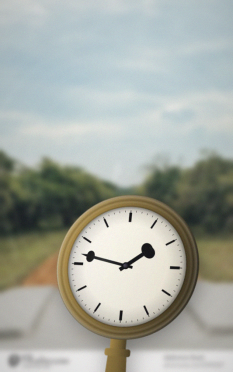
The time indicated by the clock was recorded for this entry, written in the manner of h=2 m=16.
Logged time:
h=1 m=47
